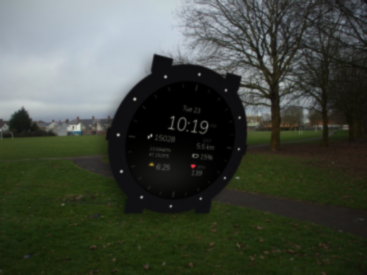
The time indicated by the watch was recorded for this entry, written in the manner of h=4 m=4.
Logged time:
h=10 m=19
